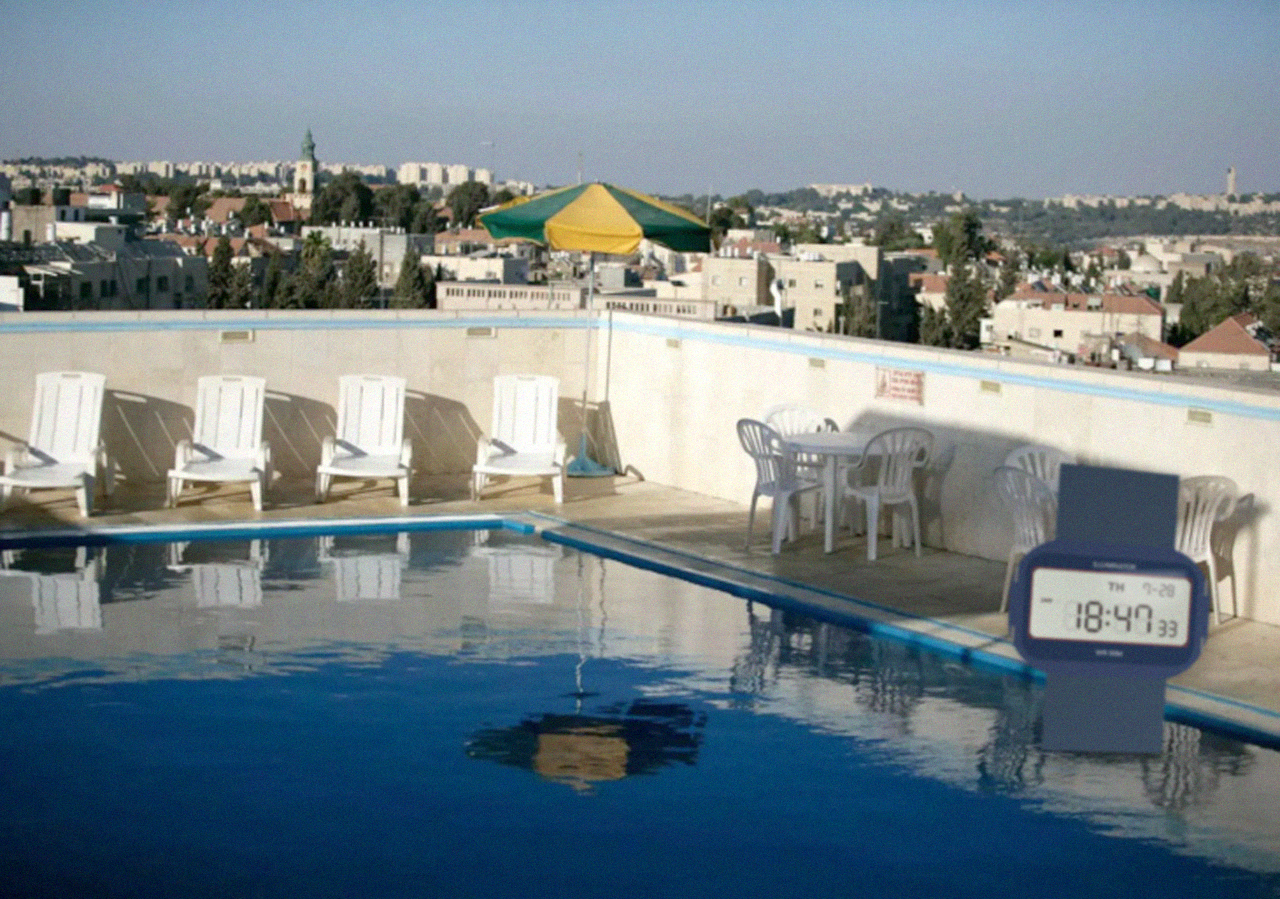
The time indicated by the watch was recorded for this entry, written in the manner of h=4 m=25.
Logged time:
h=18 m=47
